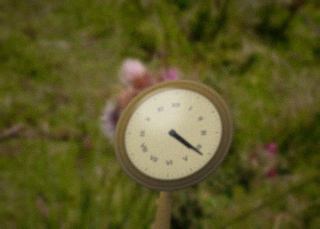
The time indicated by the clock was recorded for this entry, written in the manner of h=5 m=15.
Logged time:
h=4 m=21
